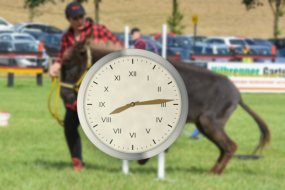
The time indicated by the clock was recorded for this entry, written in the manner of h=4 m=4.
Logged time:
h=8 m=14
